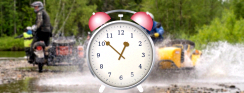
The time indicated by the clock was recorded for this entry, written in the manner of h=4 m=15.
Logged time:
h=12 m=52
